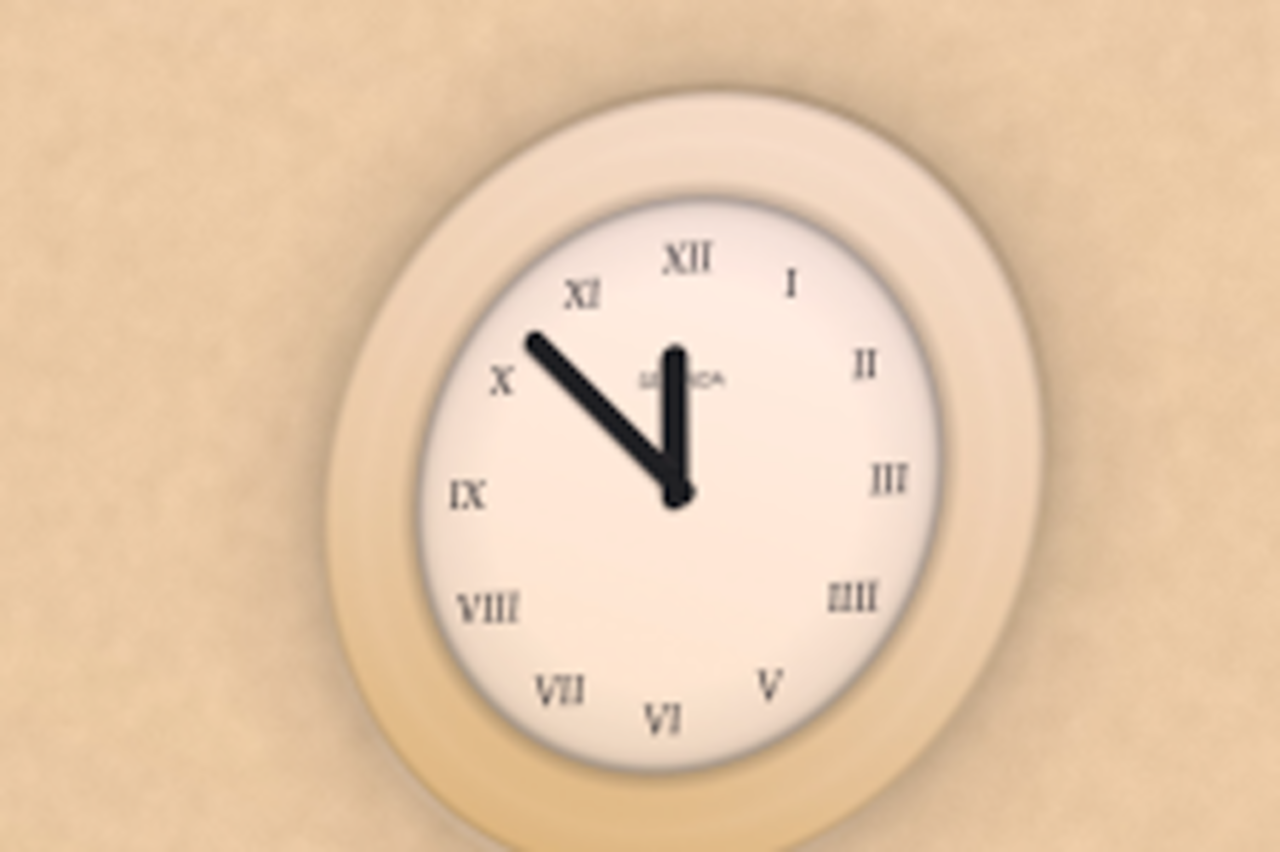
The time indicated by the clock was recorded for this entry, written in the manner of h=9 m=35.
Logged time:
h=11 m=52
